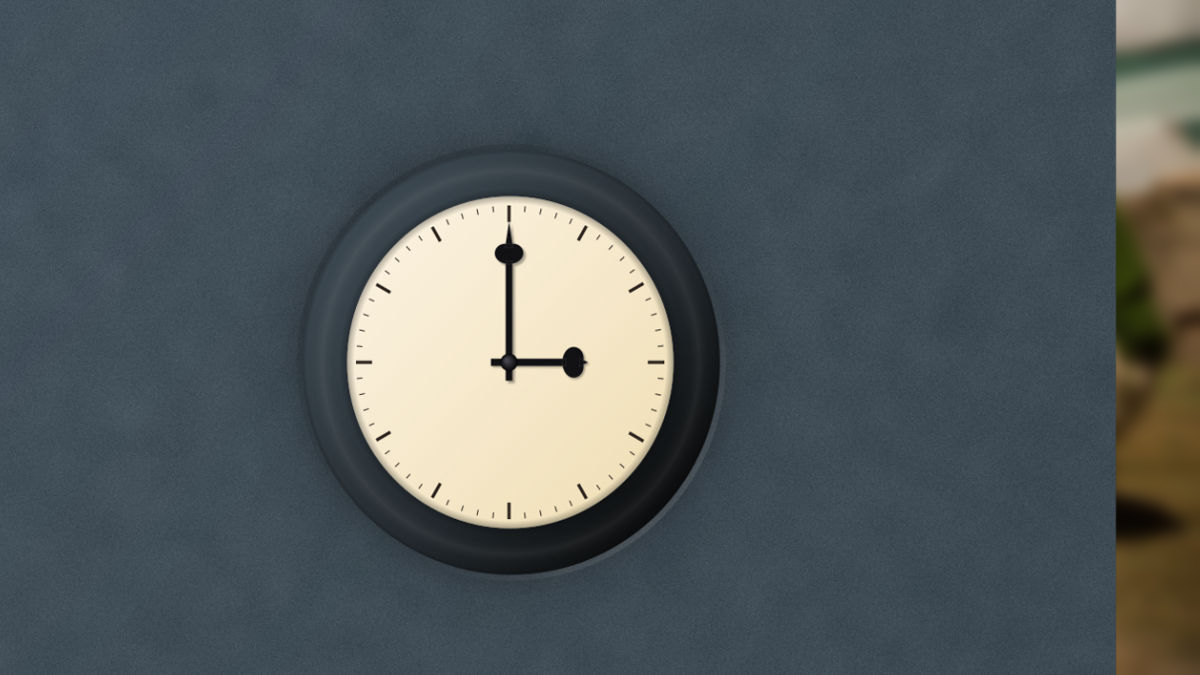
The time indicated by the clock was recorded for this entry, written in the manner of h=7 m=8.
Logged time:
h=3 m=0
